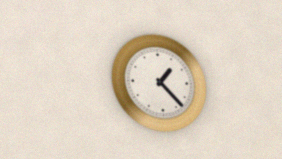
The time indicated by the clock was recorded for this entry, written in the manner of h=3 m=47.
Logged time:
h=1 m=23
